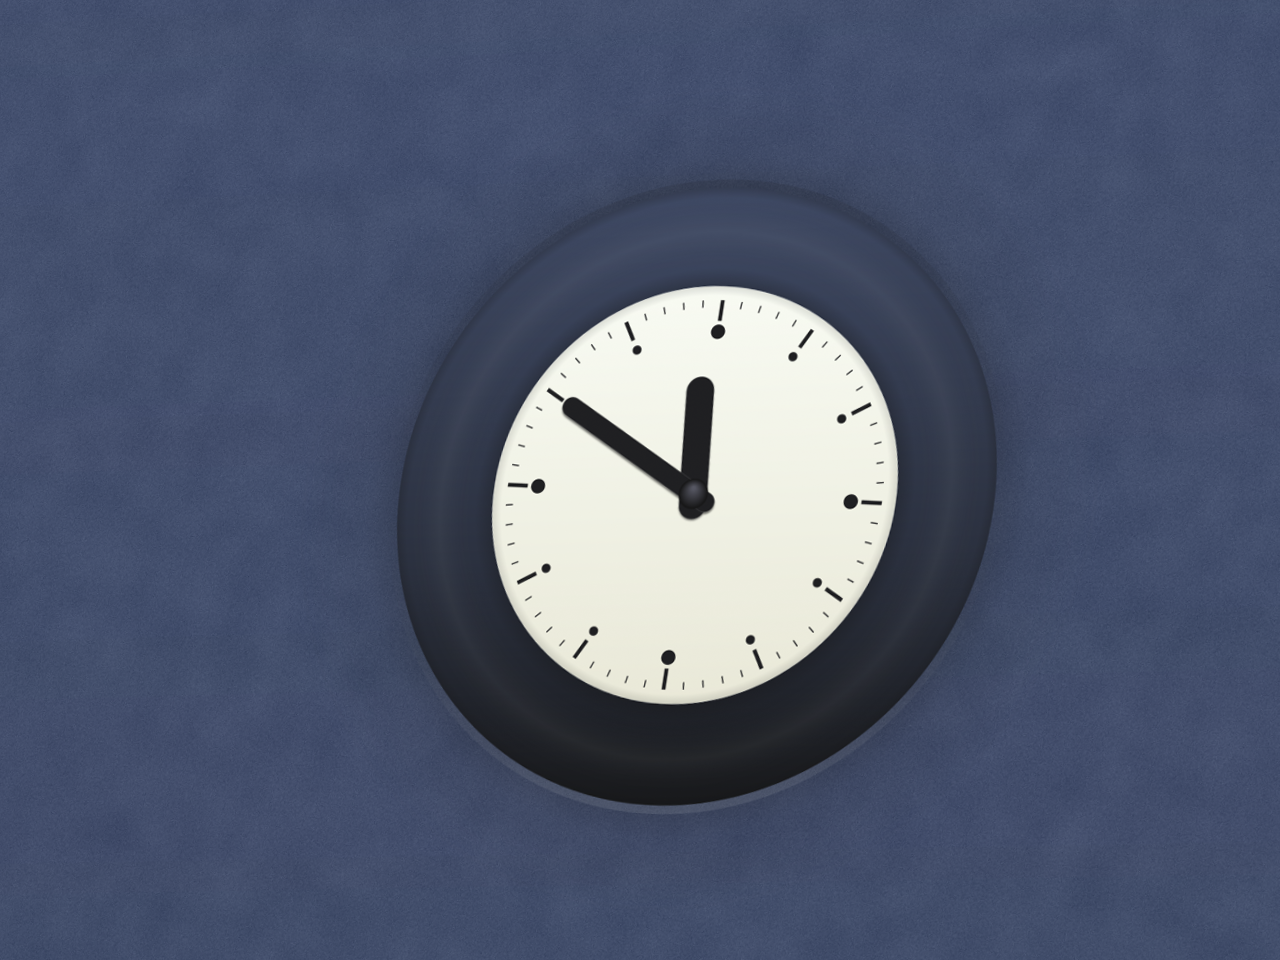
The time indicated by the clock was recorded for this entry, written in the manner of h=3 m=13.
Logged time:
h=11 m=50
